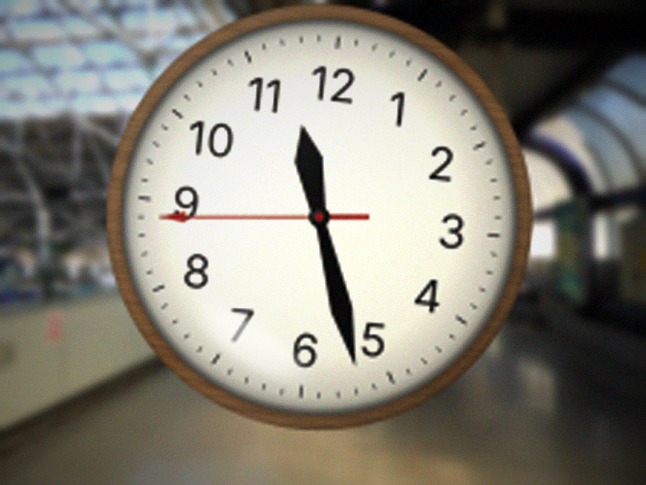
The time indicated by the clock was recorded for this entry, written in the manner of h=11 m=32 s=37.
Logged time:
h=11 m=26 s=44
